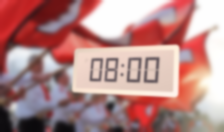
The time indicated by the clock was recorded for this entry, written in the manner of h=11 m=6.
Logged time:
h=8 m=0
